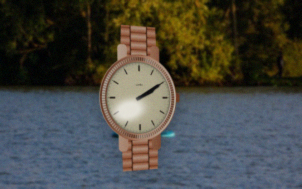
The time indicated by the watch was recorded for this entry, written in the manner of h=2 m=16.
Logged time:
h=2 m=10
